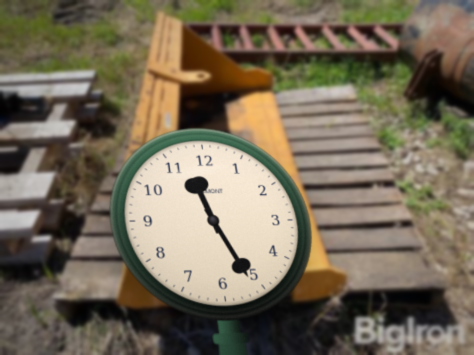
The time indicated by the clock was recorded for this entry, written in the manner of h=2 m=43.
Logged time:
h=11 m=26
